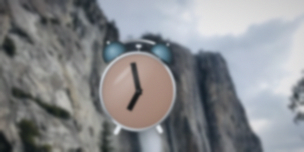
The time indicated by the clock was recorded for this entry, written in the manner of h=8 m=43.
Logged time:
h=6 m=58
